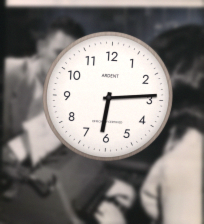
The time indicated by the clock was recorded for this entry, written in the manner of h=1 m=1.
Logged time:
h=6 m=14
